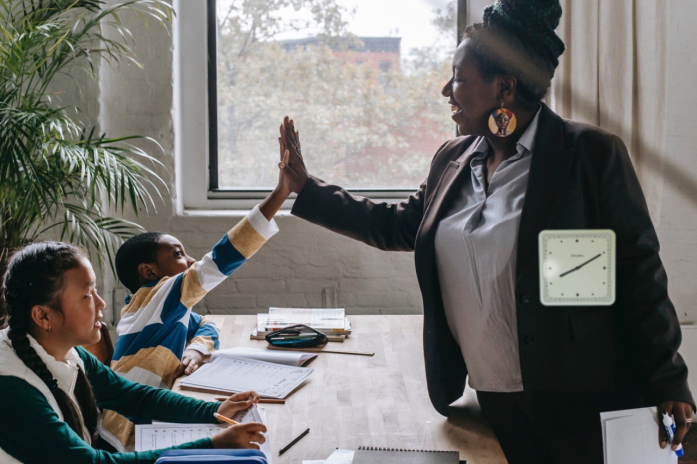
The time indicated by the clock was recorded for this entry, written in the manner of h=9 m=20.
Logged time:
h=8 m=10
